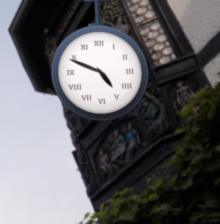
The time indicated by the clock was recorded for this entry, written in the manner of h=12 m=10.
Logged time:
h=4 m=49
